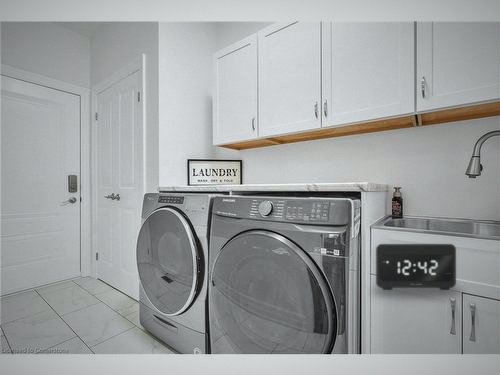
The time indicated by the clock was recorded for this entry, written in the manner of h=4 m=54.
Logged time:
h=12 m=42
